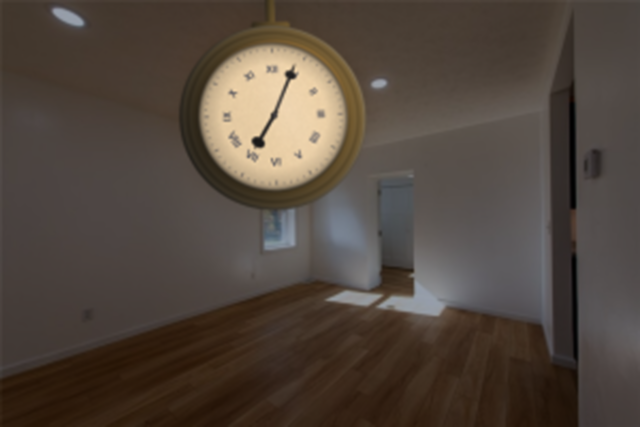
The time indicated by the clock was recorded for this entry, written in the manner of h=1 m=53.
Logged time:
h=7 m=4
